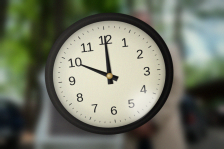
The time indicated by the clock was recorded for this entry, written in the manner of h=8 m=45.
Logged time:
h=10 m=0
